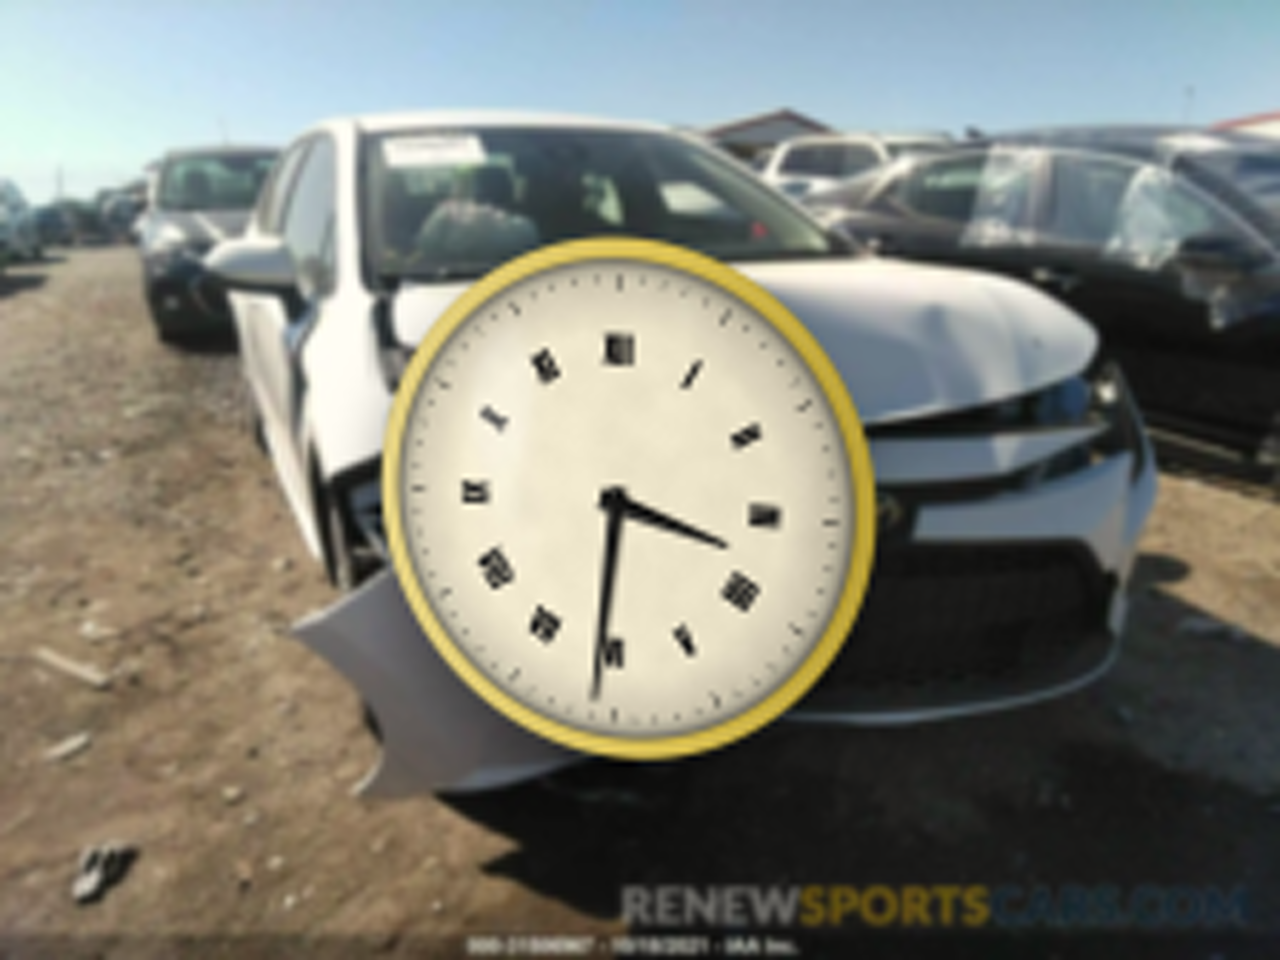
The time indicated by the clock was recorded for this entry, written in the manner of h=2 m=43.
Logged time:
h=3 m=31
